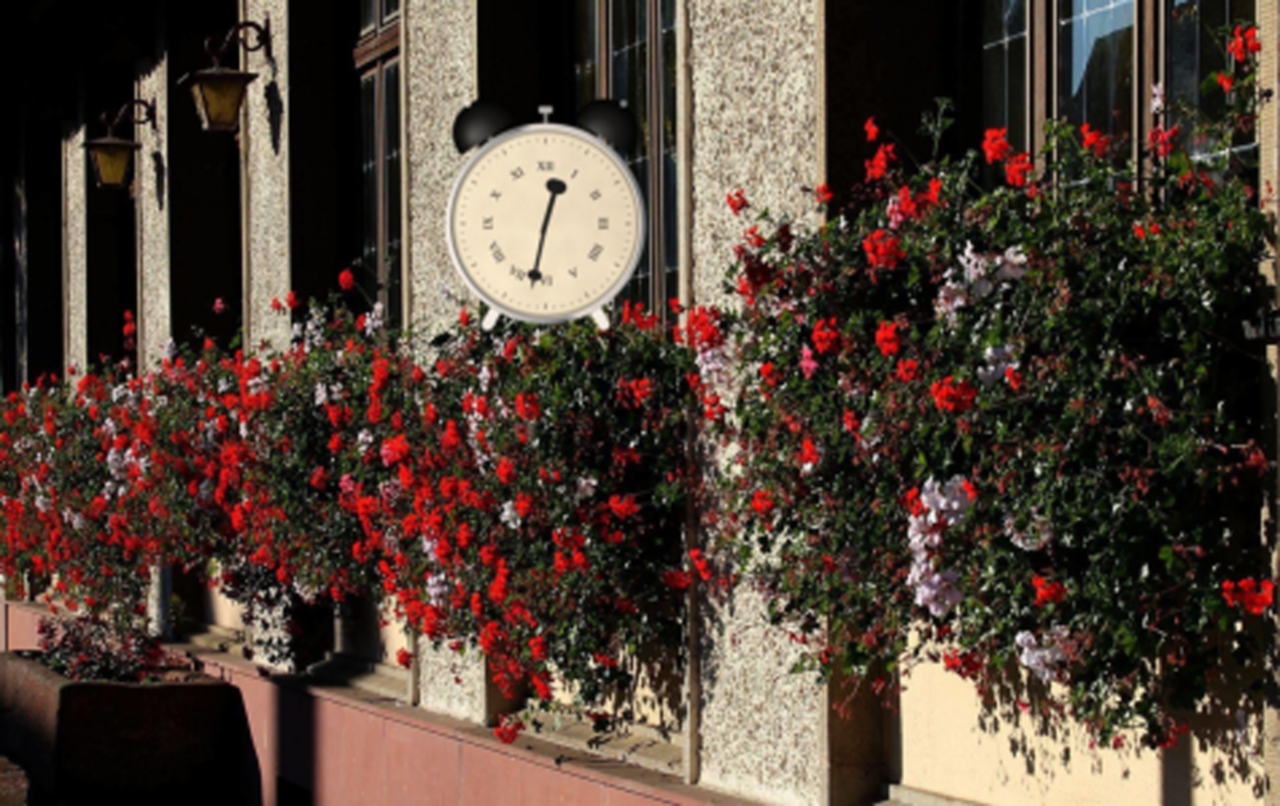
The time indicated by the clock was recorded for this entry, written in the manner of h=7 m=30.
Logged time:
h=12 m=32
